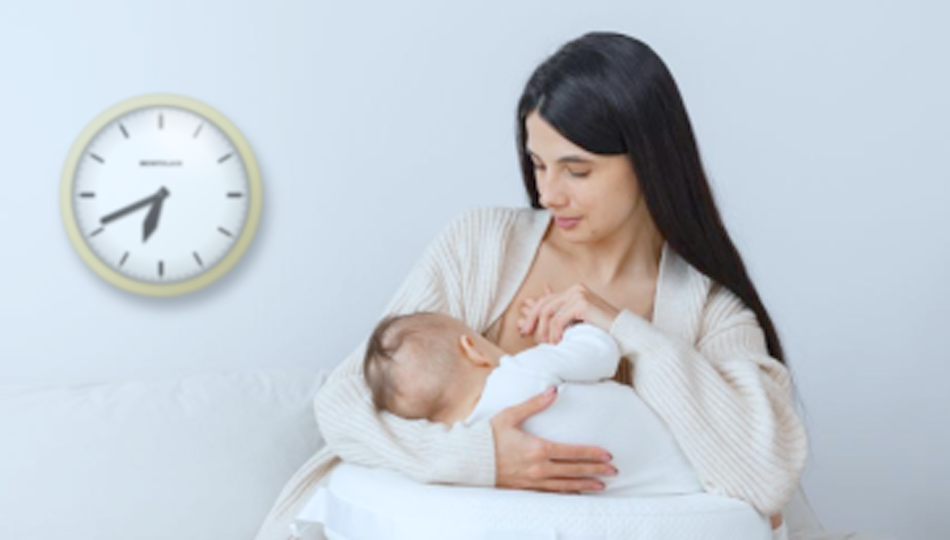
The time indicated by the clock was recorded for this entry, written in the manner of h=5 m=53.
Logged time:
h=6 m=41
